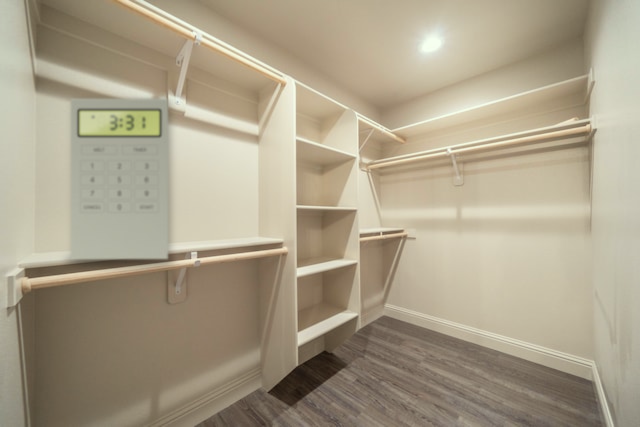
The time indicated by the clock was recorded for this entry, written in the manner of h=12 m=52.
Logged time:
h=3 m=31
